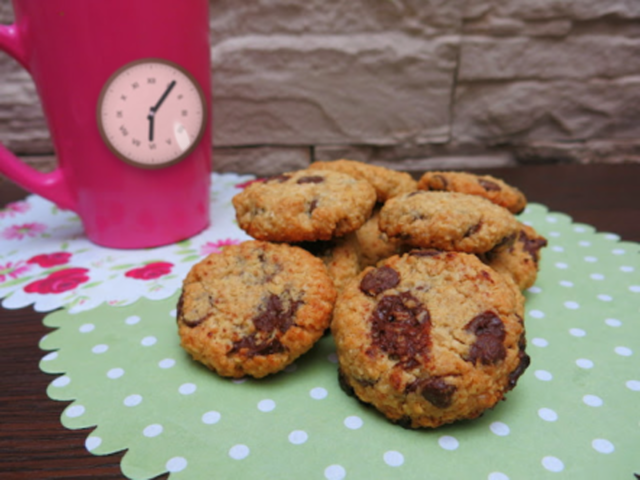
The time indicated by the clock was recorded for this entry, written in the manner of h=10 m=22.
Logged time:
h=6 m=6
